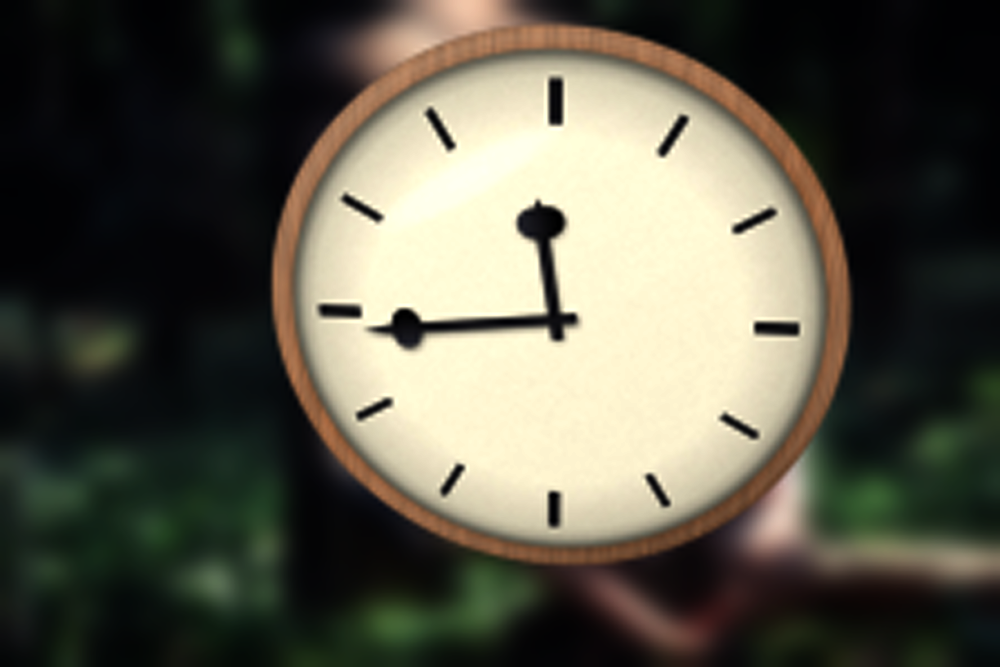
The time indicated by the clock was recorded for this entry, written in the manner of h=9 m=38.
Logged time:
h=11 m=44
